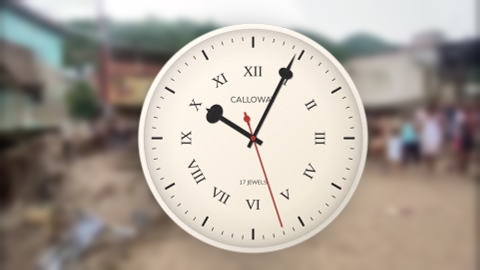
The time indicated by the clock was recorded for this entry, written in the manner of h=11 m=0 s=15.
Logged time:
h=10 m=4 s=27
